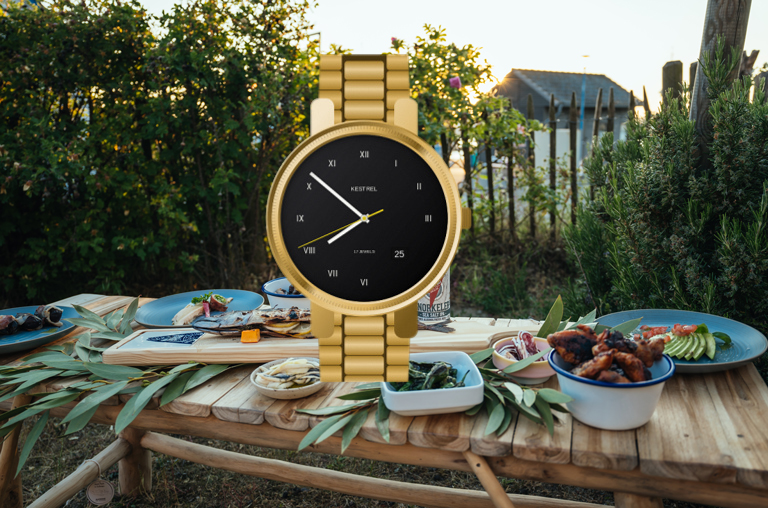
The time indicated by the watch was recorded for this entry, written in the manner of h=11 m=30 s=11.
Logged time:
h=7 m=51 s=41
